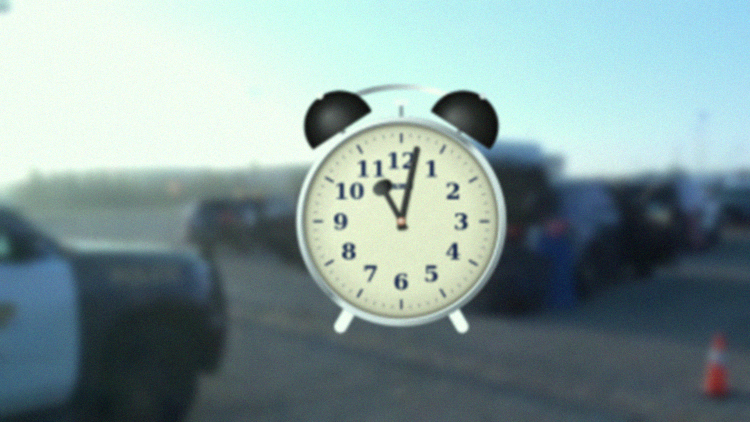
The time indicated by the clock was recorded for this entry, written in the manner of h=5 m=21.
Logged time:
h=11 m=2
